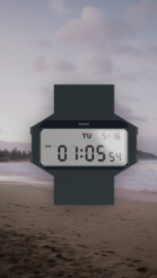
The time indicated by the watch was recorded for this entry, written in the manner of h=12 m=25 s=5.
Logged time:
h=1 m=5 s=54
